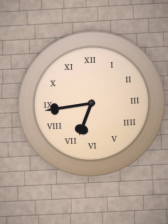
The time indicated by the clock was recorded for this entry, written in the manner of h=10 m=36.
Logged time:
h=6 m=44
